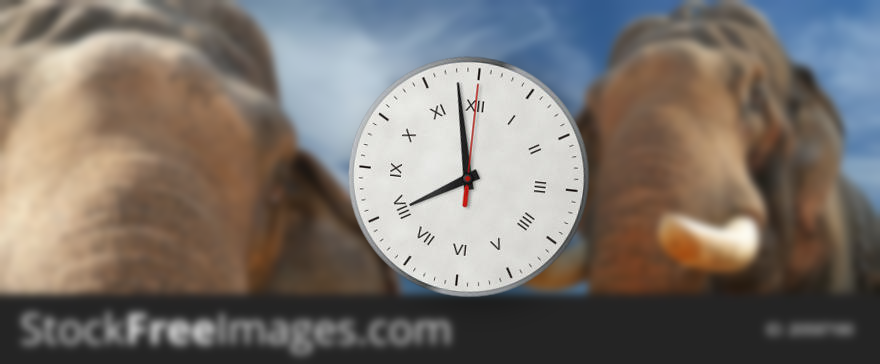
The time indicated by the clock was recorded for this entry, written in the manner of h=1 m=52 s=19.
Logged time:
h=7 m=58 s=0
